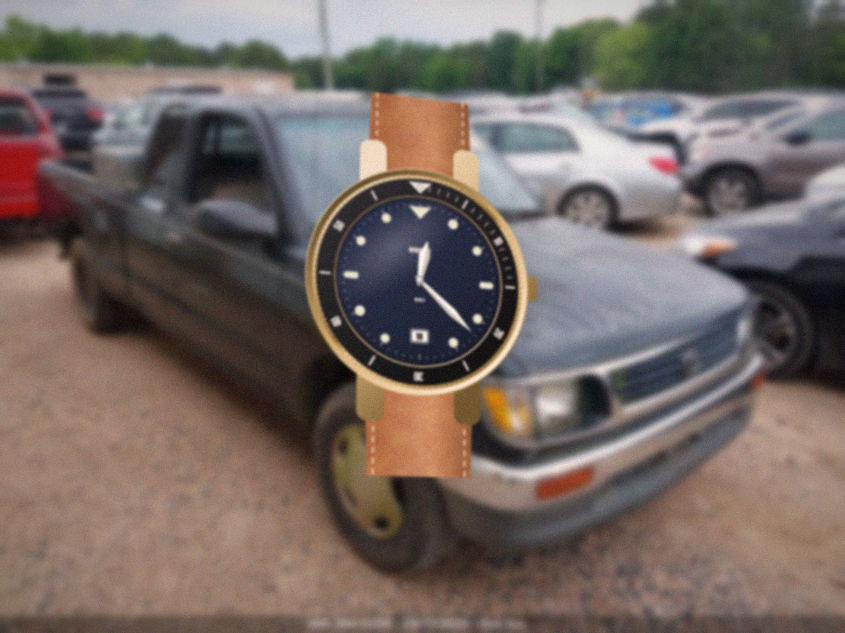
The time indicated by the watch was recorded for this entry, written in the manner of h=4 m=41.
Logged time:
h=12 m=22
